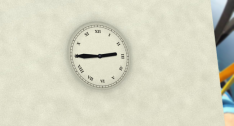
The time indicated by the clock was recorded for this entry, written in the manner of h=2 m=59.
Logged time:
h=2 m=45
